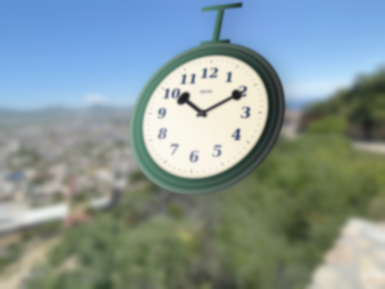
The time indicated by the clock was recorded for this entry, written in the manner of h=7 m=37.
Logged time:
h=10 m=10
